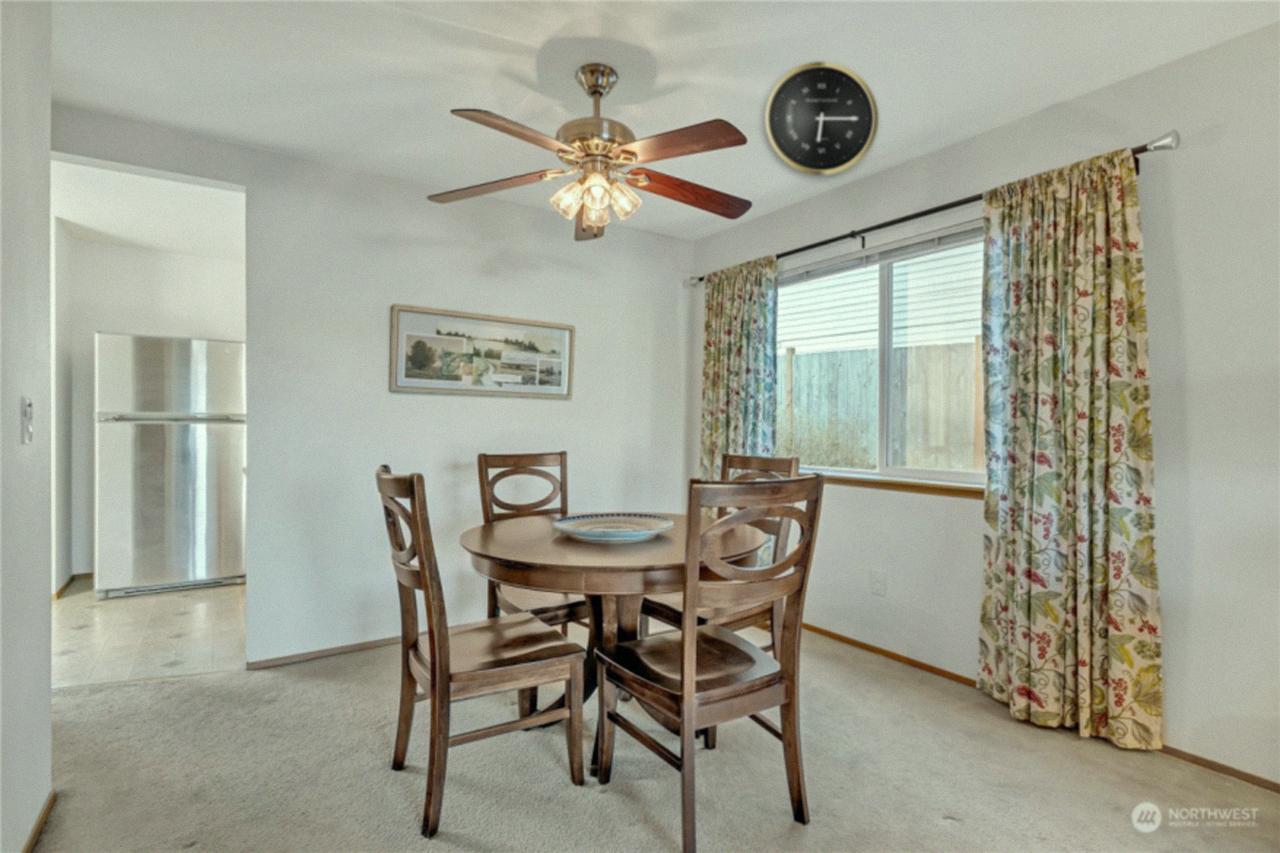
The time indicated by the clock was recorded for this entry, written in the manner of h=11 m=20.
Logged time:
h=6 m=15
